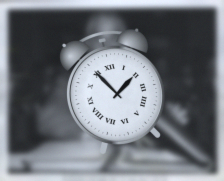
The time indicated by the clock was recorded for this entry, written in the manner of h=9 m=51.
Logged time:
h=1 m=55
